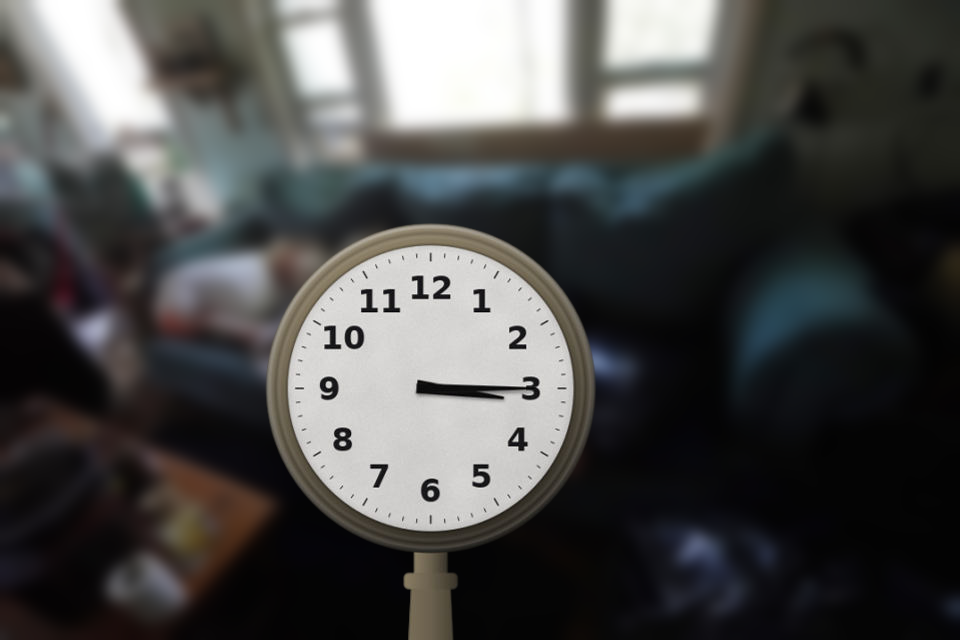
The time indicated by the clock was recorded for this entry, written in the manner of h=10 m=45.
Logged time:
h=3 m=15
